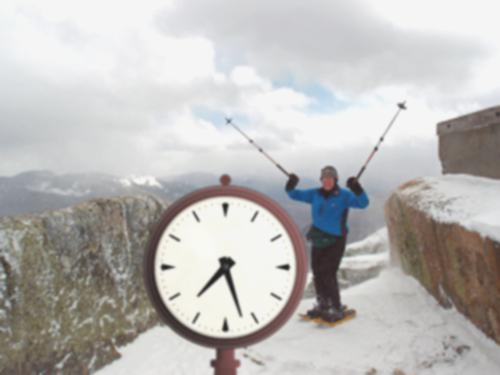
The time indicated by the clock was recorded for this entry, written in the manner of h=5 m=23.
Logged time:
h=7 m=27
